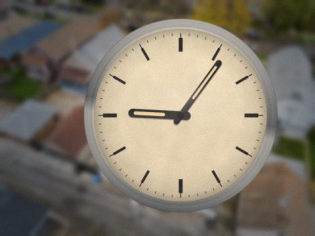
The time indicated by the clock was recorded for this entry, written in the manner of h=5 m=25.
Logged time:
h=9 m=6
